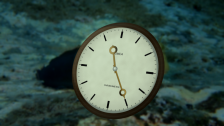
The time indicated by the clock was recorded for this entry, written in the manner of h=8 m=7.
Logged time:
h=11 m=25
